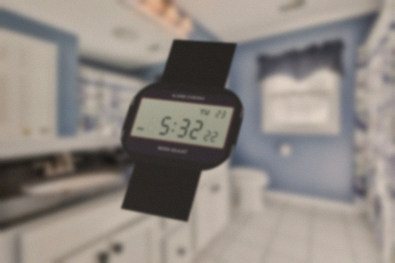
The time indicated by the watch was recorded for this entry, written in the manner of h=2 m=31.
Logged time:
h=5 m=32
